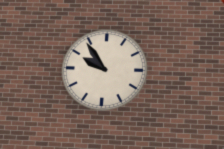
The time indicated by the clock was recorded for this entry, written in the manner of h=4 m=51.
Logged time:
h=9 m=54
